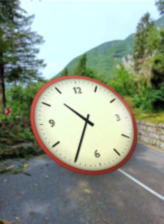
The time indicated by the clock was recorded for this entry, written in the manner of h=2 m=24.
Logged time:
h=10 m=35
